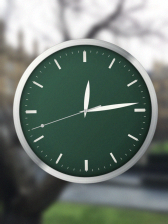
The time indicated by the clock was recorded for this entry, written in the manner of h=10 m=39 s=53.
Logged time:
h=12 m=13 s=42
